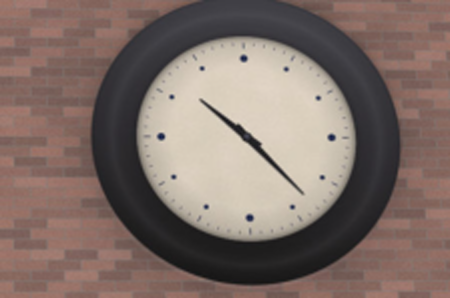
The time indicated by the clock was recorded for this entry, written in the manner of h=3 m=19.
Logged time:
h=10 m=23
